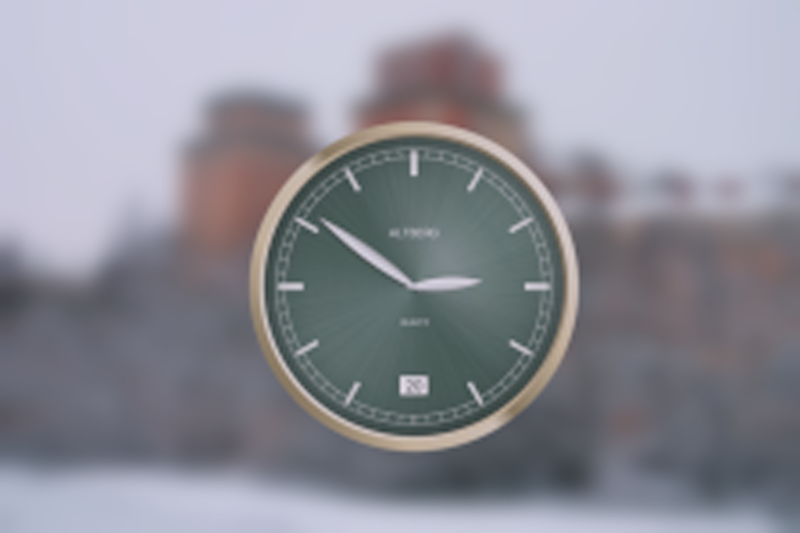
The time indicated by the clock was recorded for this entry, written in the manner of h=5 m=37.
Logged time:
h=2 m=51
